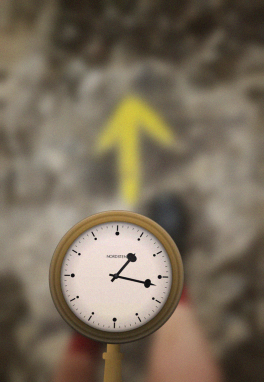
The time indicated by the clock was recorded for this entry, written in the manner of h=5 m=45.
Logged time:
h=1 m=17
